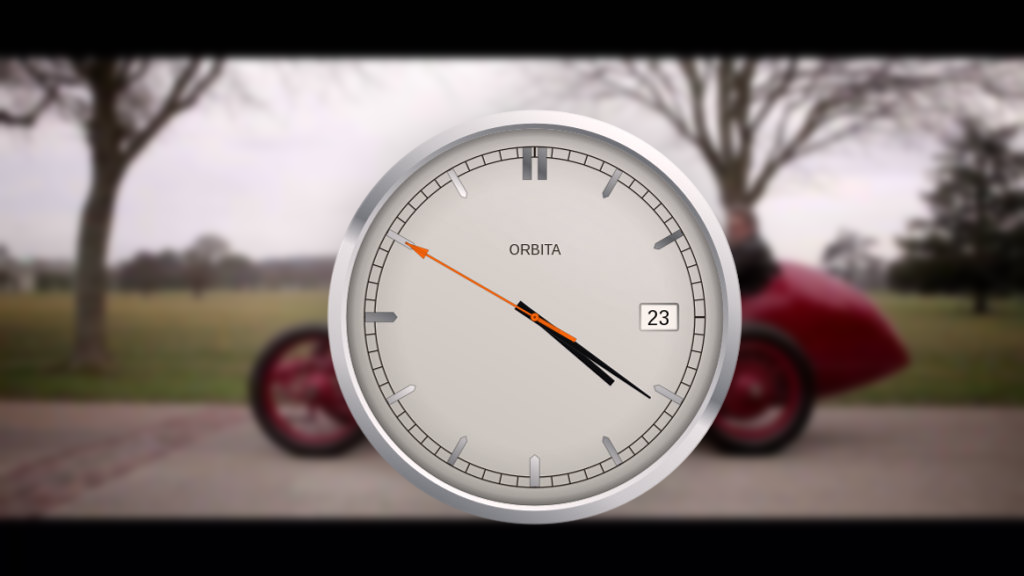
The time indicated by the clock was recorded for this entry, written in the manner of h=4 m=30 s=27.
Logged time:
h=4 m=20 s=50
